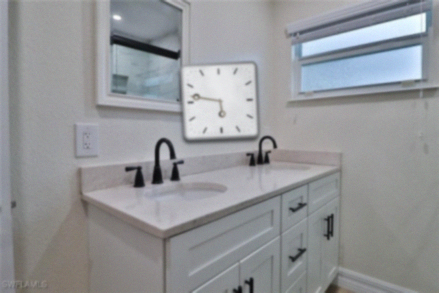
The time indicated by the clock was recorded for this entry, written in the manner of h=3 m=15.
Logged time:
h=5 m=47
